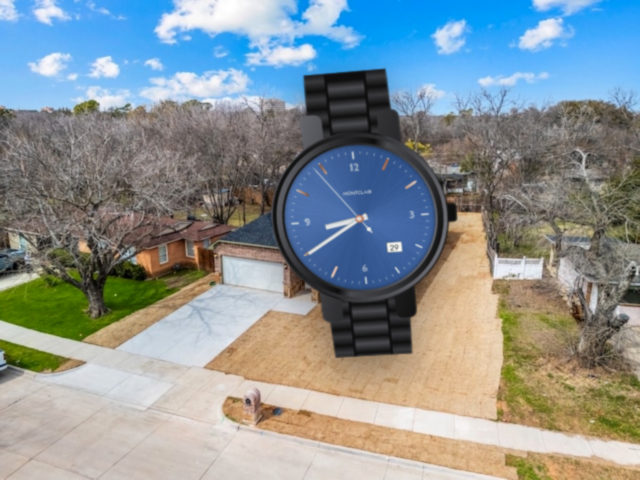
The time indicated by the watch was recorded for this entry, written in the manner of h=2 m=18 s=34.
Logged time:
h=8 m=39 s=54
